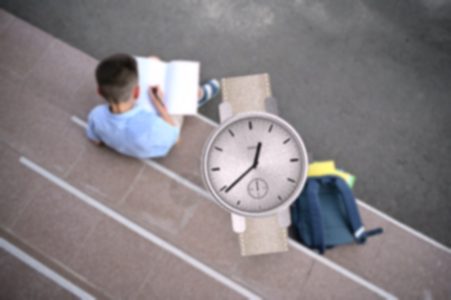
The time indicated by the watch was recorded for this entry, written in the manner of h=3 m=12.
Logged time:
h=12 m=39
